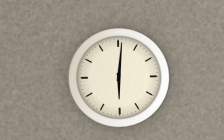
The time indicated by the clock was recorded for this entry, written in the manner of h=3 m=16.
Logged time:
h=6 m=1
